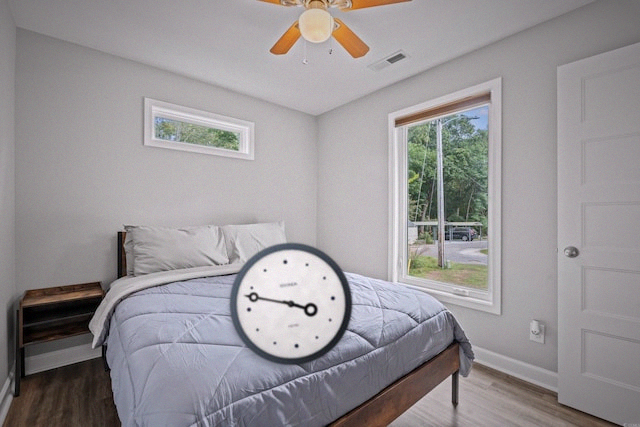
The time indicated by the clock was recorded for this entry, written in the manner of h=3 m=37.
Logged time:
h=3 m=48
